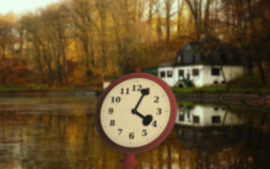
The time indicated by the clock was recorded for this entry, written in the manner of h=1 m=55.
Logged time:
h=4 m=4
